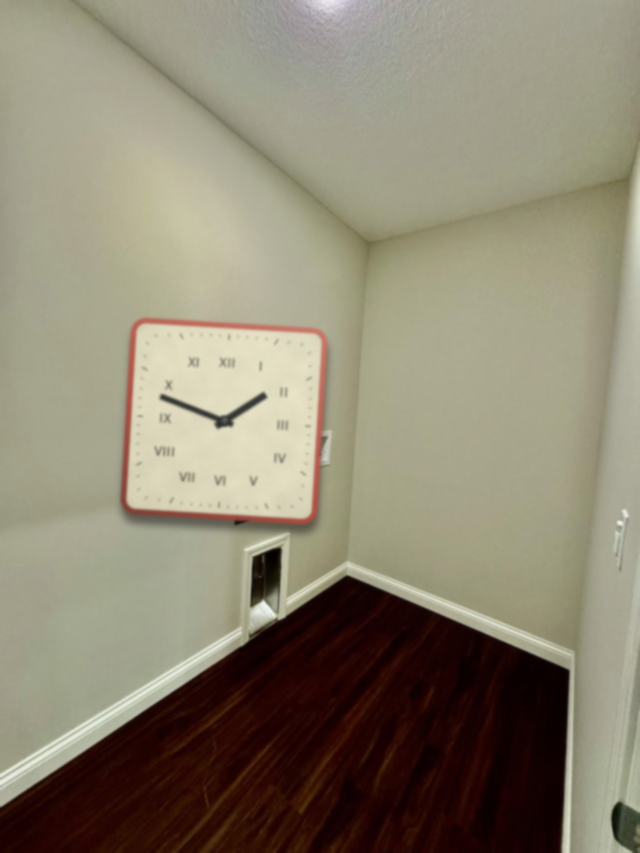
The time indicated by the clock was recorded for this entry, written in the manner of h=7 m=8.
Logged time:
h=1 m=48
